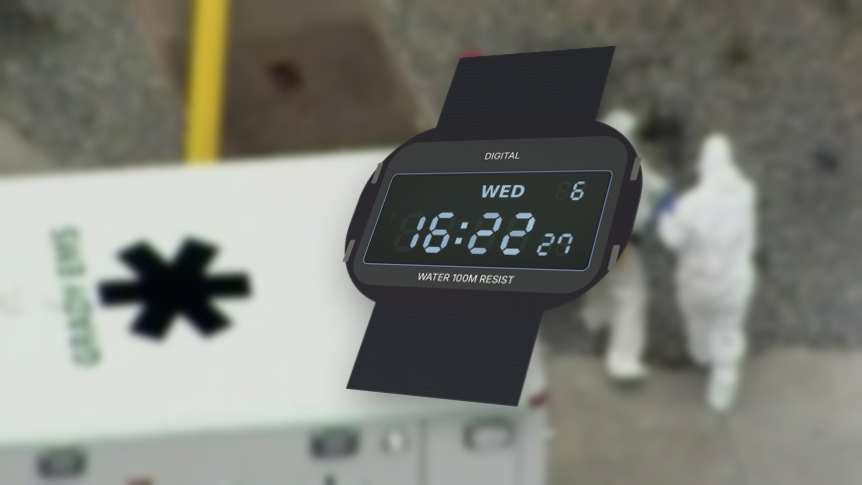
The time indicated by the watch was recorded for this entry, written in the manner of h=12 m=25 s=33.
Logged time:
h=16 m=22 s=27
